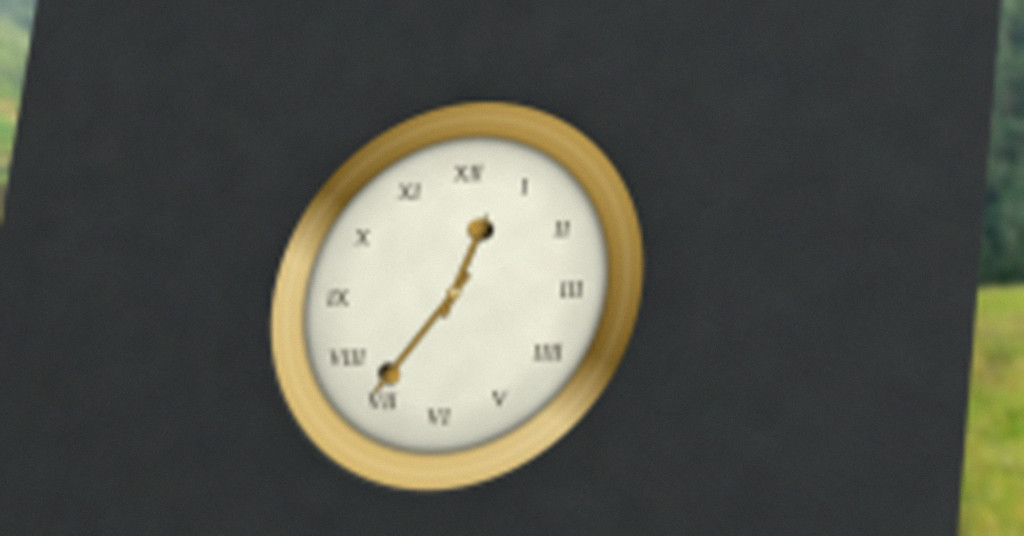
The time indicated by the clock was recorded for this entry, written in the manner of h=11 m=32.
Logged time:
h=12 m=36
